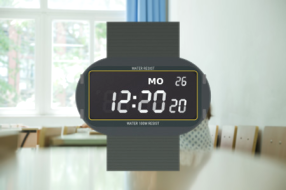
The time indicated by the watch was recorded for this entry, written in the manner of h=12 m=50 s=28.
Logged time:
h=12 m=20 s=20
